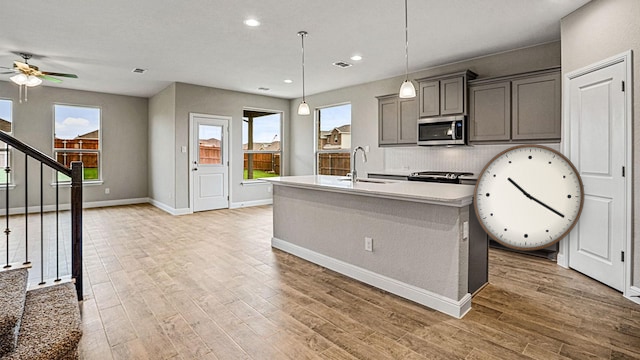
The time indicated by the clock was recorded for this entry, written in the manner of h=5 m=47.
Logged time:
h=10 m=20
